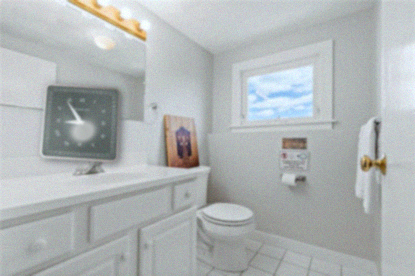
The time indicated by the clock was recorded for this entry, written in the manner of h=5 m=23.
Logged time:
h=8 m=54
